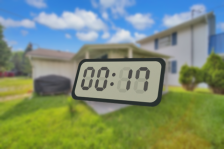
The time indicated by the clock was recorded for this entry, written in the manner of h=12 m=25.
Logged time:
h=0 m=17
